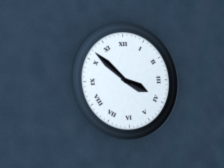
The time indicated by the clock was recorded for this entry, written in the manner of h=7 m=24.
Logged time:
h=3 m=52
